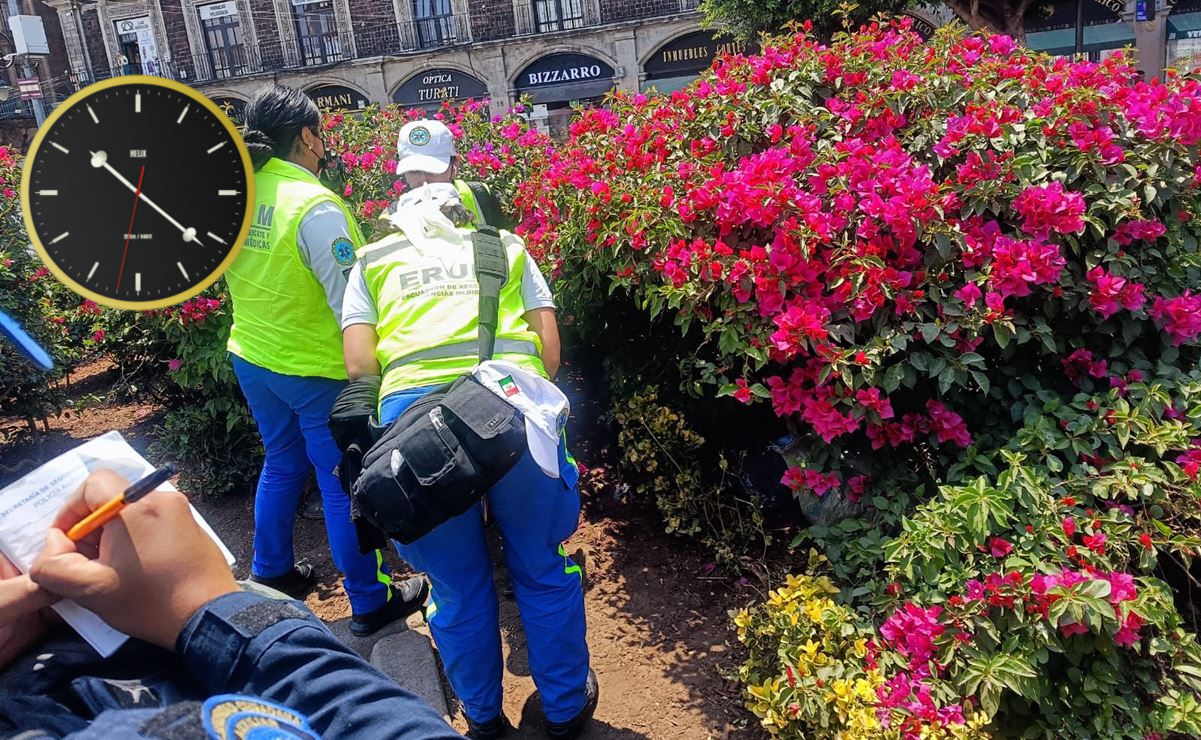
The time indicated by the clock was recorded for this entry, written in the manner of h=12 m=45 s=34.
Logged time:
h=10 m=21 s=32
